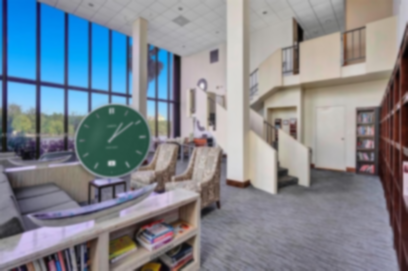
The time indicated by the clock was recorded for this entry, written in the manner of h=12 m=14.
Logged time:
h=1 m=9
